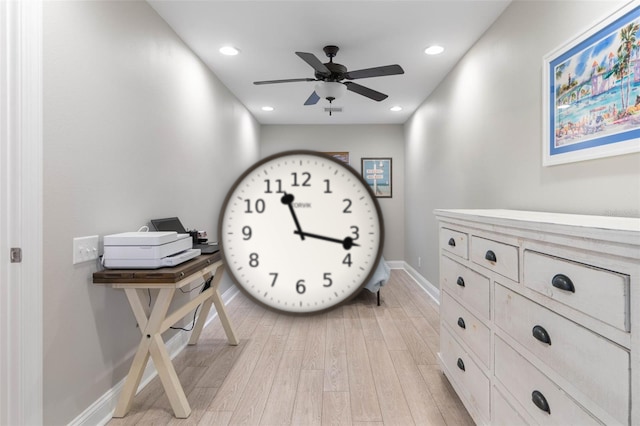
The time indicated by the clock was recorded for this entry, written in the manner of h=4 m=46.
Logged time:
h=11 m=17
